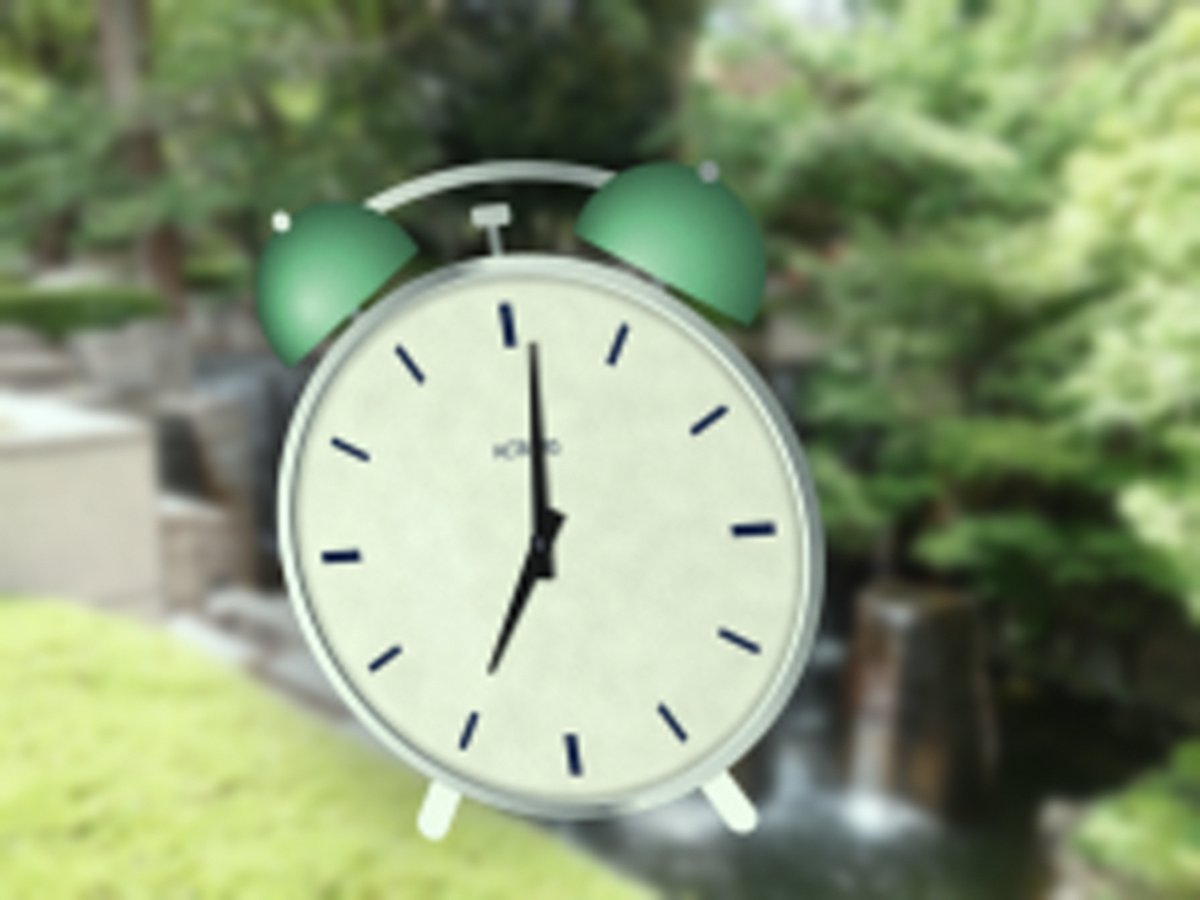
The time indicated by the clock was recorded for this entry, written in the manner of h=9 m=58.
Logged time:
h=7 m=1
